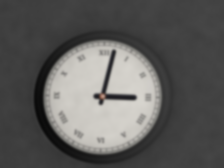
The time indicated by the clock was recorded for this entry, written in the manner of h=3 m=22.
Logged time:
h=3 m=2
